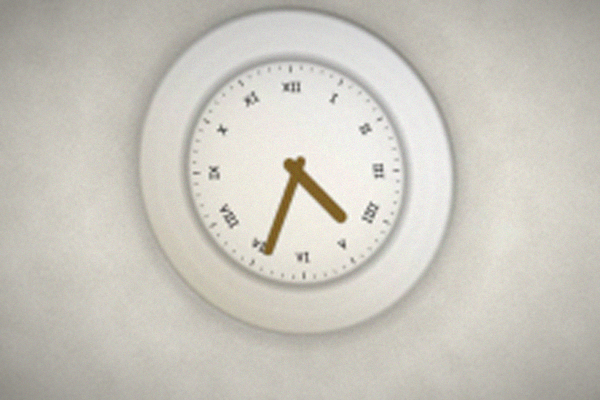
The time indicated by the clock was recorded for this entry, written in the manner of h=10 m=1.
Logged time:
h=4 m=34
